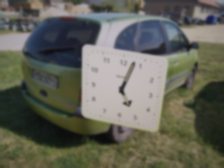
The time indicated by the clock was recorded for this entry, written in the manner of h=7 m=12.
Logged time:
h=5 m=3
